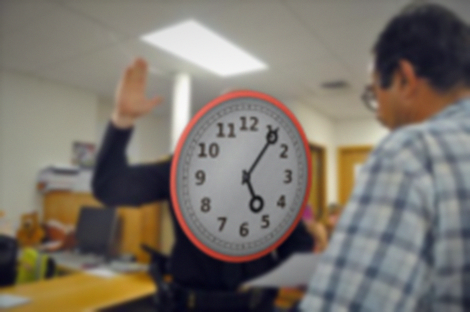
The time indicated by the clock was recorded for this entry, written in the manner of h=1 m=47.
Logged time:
h=5 m=6
